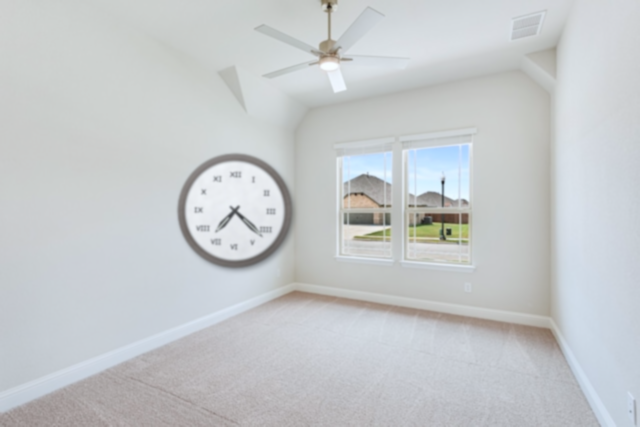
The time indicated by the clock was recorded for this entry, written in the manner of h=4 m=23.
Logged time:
h=7 m=22
